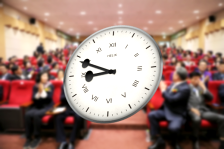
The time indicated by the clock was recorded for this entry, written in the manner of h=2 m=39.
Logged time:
h=8 m=49
